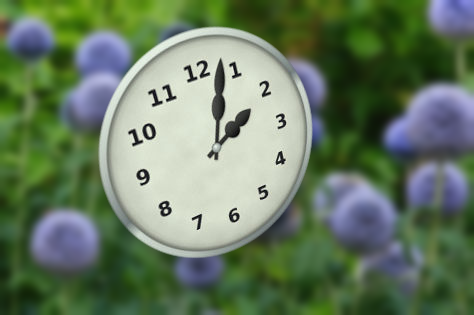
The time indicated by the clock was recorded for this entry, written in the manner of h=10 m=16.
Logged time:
h=2 m=3
